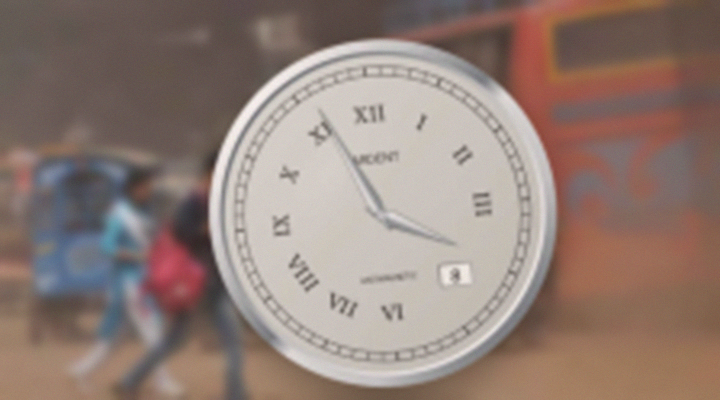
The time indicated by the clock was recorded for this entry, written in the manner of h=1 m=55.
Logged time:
h=3 m=56
